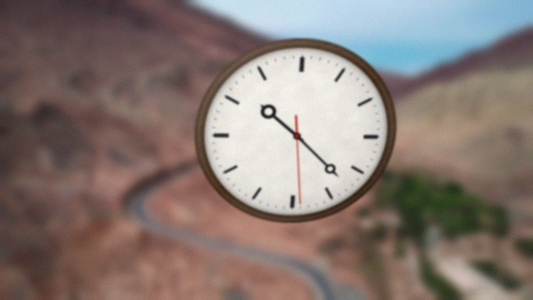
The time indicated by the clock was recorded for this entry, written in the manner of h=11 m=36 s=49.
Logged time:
h=10 m=22 s=29
